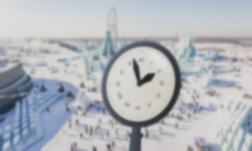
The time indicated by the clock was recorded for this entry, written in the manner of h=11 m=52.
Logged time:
h=1 m=57
